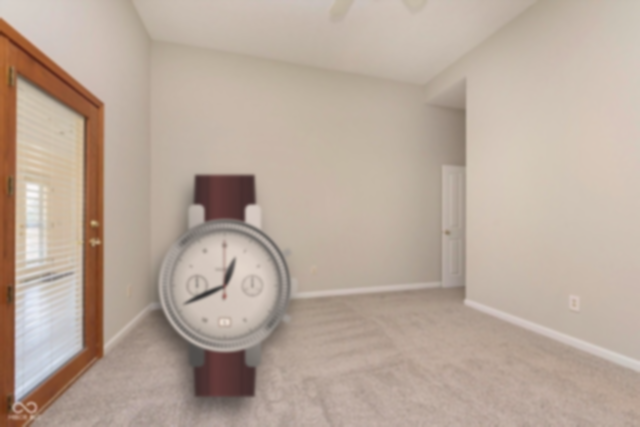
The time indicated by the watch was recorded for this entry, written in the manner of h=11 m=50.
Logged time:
h=12 m=41
